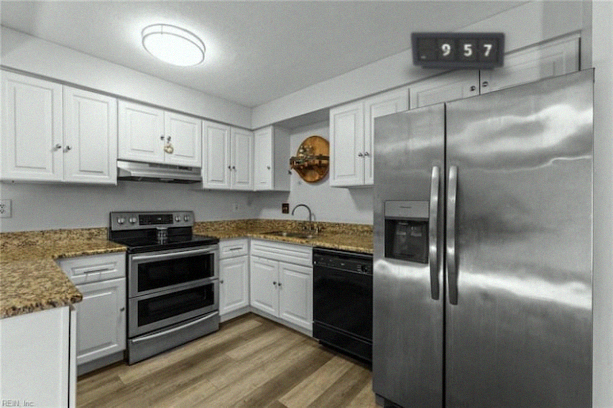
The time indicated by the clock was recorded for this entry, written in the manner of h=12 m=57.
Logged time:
h=9 m=57
